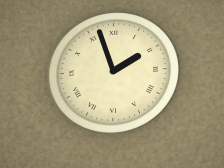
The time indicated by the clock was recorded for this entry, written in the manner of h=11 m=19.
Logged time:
h=1 m=57
